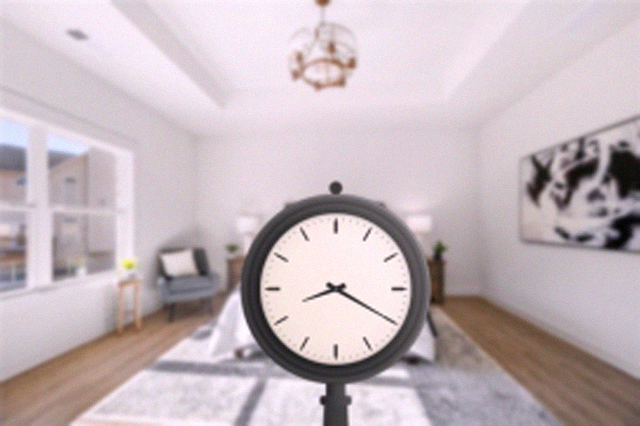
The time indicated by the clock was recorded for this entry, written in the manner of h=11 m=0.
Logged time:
h=8 m=20
